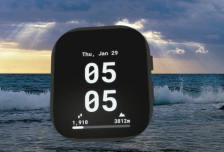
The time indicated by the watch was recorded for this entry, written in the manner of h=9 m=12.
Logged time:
h=5 m=5
